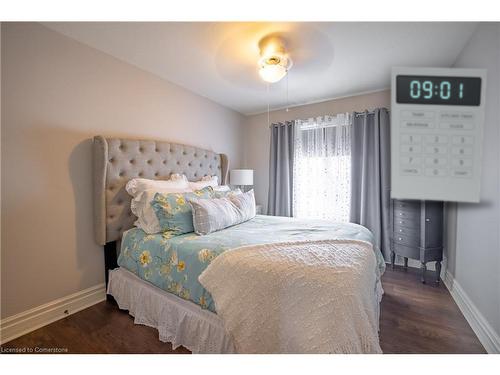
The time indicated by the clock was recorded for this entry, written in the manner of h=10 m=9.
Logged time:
h=9 m=1
